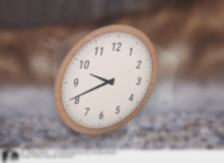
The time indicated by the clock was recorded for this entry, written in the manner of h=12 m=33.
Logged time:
h=9 m=41
